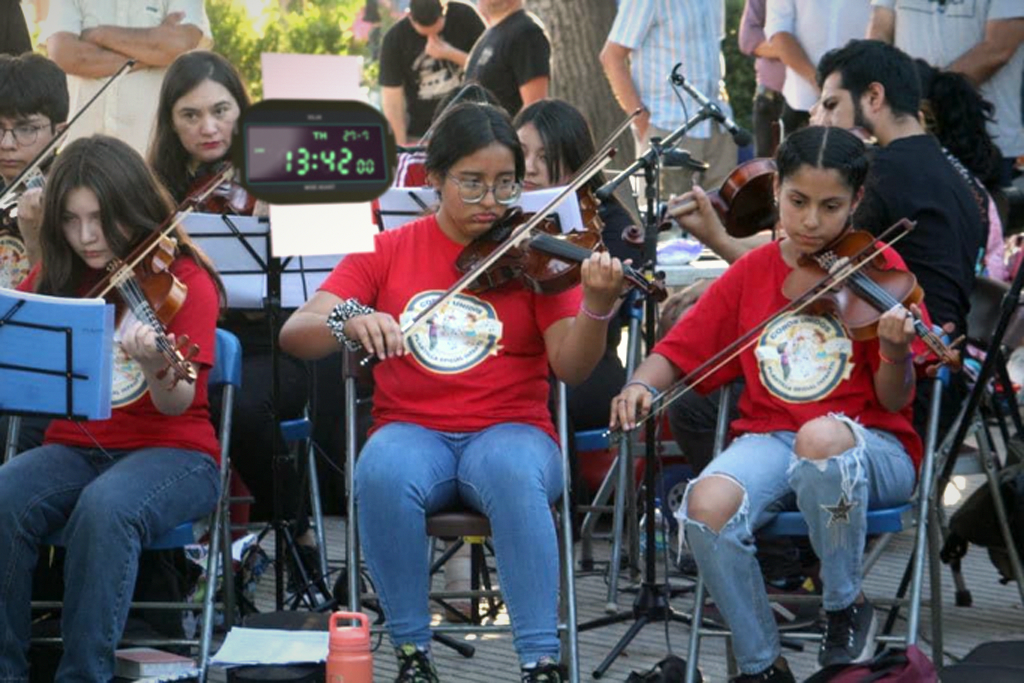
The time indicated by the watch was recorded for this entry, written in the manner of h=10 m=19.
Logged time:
h=13 m=42
